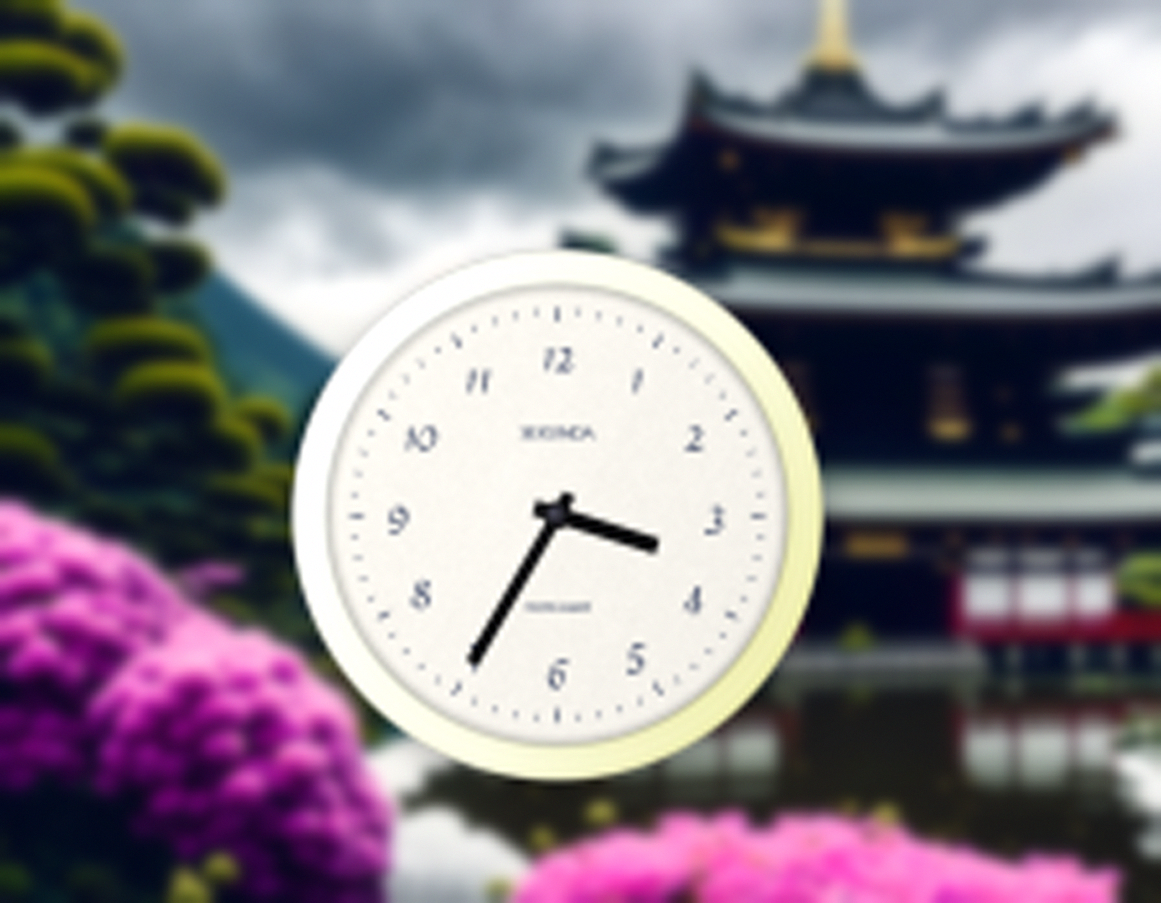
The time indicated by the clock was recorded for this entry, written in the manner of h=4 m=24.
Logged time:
h=3 m=35
